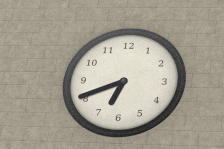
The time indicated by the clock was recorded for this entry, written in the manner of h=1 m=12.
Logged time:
h=6 m=41
